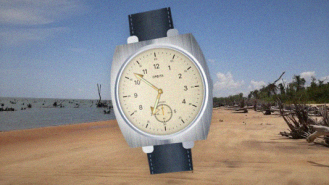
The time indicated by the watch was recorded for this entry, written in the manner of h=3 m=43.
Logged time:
h=6 m=52
